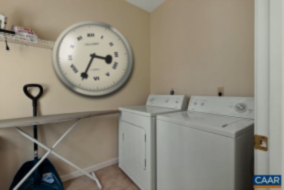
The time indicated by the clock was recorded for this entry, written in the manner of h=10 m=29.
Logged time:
h=3 m=35
